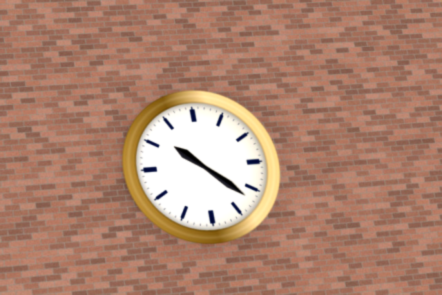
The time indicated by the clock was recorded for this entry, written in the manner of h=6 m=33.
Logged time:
h=10 m=22
